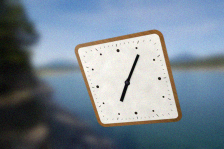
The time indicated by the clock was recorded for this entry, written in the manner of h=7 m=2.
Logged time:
h=7 m=6
